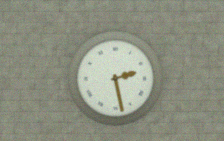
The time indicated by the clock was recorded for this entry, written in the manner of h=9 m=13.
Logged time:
h=2 m=28
